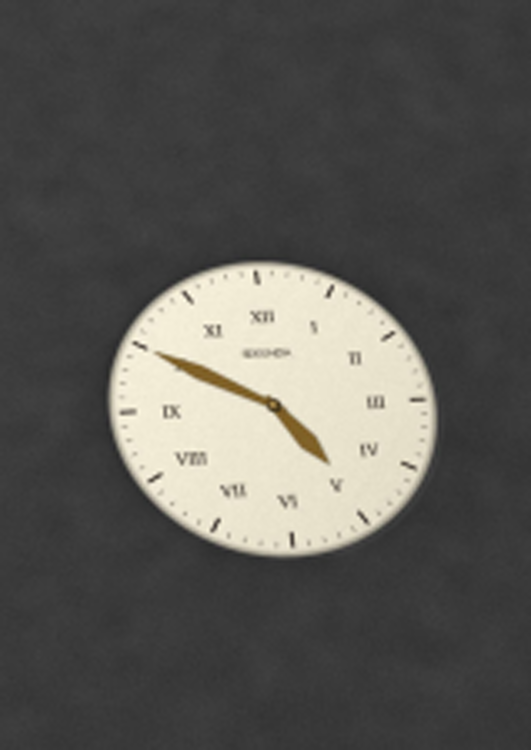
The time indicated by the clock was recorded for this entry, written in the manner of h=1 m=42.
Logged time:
h=4 m=50
